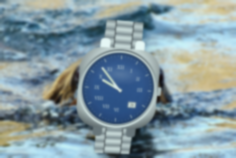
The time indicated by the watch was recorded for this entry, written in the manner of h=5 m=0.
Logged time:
h=9 m=53
